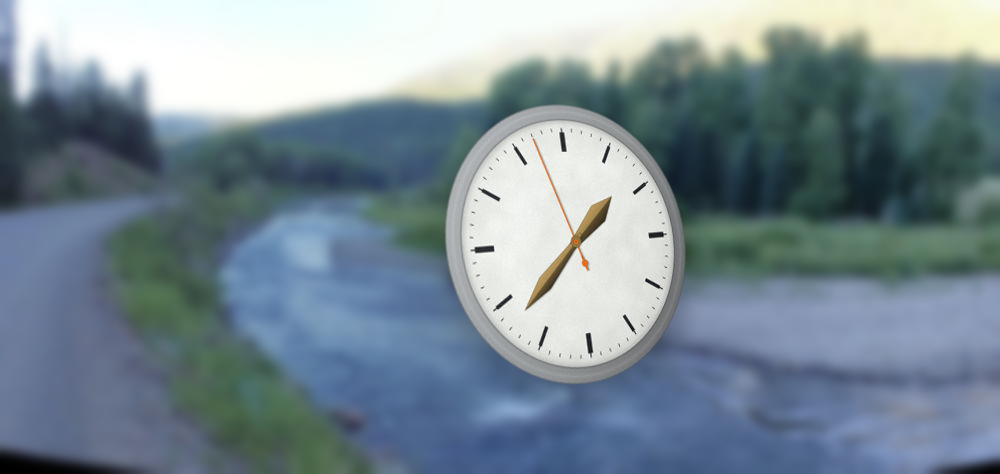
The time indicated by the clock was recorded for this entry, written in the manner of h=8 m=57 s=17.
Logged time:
h=1 m=37 s=57
